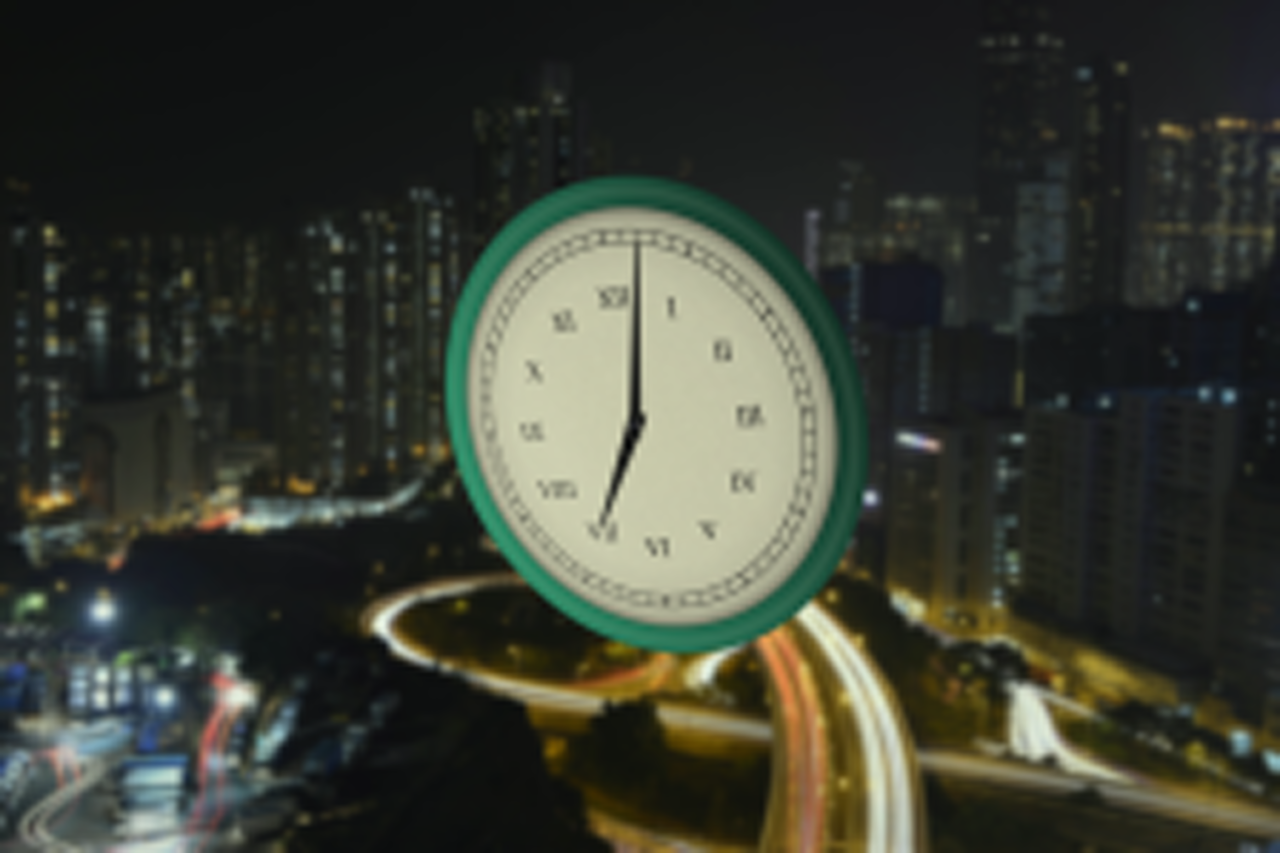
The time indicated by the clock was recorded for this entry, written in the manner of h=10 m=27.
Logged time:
h=7 m=2
